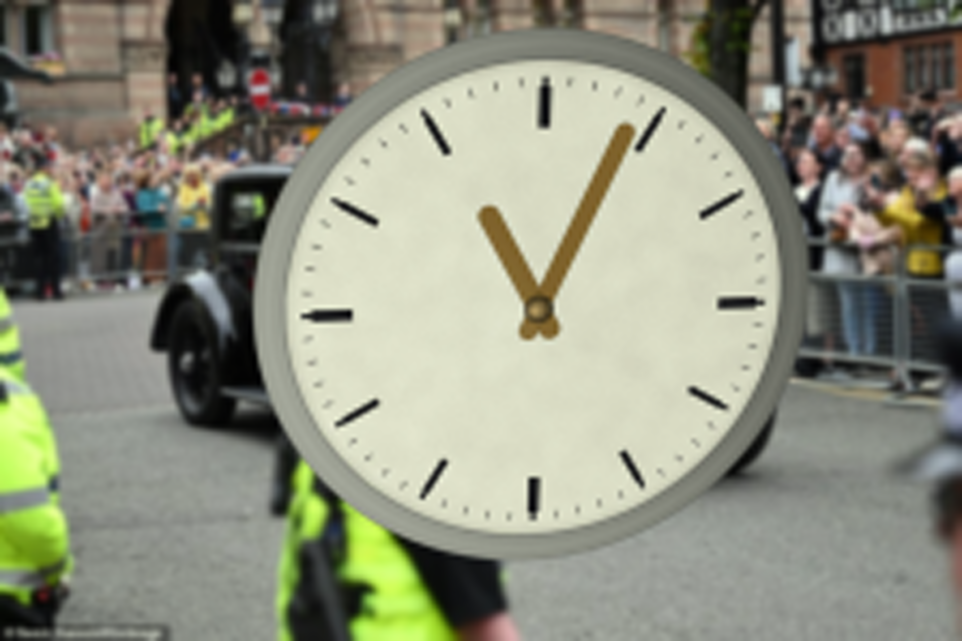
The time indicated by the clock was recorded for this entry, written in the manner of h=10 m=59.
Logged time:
h=11 m=4
